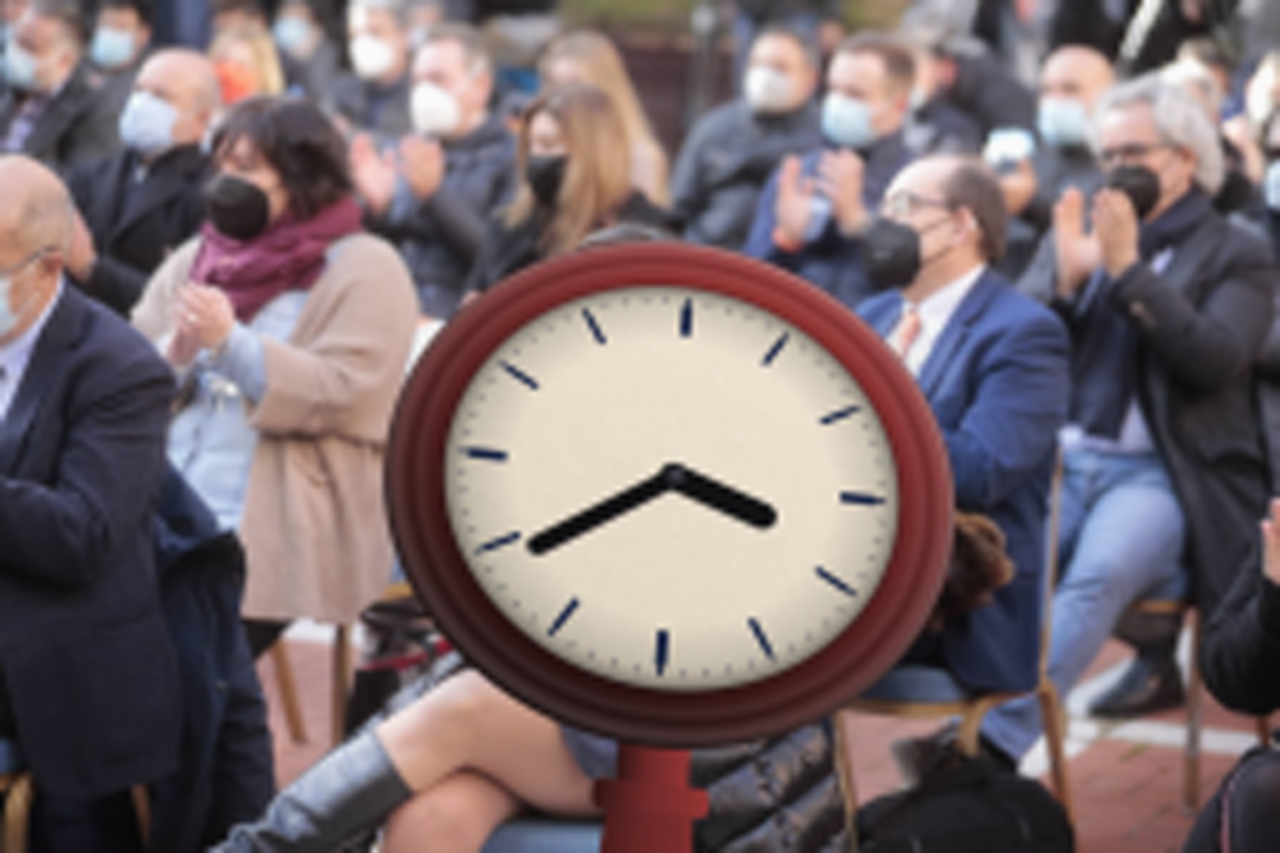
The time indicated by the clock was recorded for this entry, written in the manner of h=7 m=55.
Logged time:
h=3 m=39
